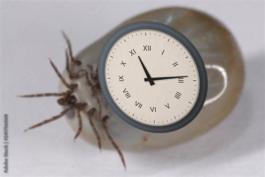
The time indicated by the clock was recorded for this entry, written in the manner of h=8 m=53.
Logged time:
h=11 m=14
